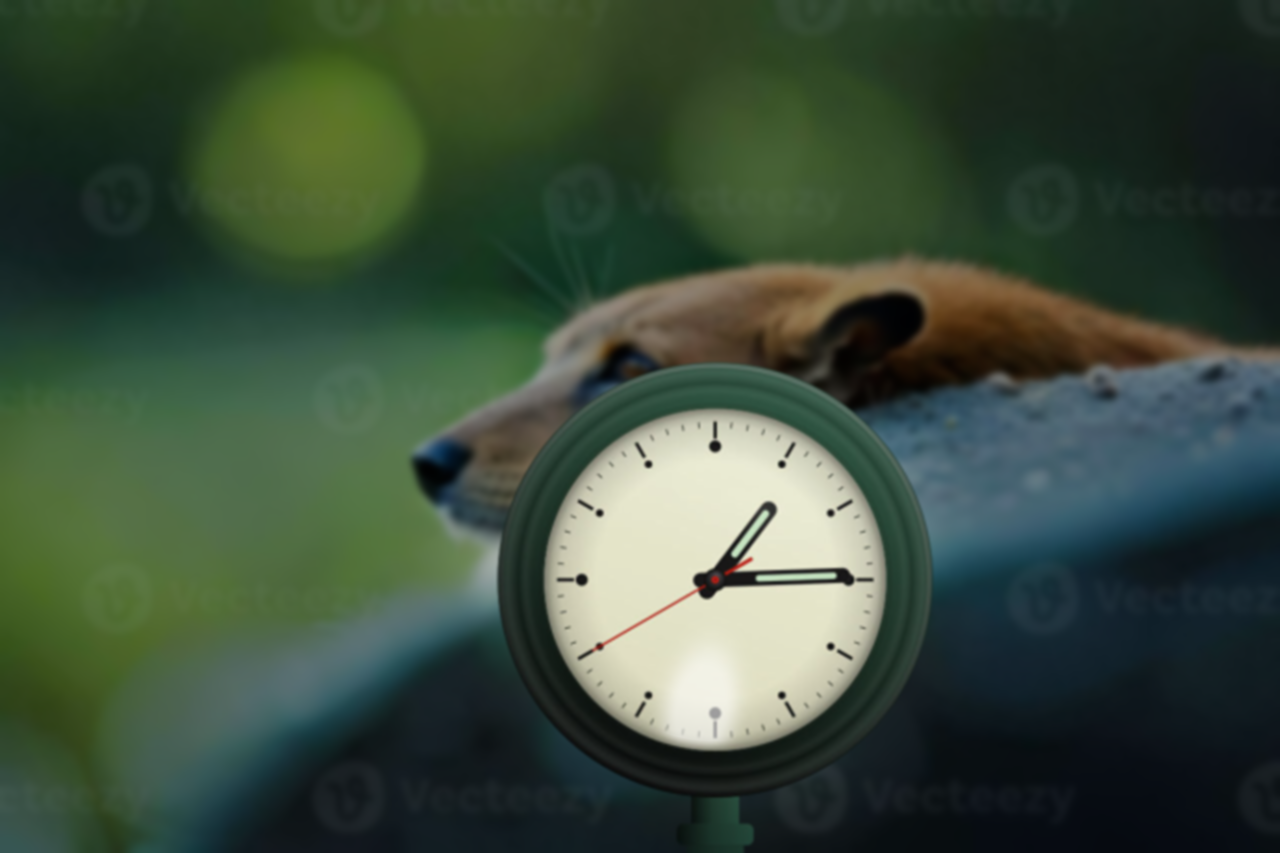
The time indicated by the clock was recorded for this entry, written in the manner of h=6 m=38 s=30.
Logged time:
h=1 m=14 s=40
